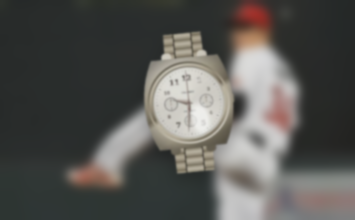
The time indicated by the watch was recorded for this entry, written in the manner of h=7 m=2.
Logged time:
h=9 m=31
